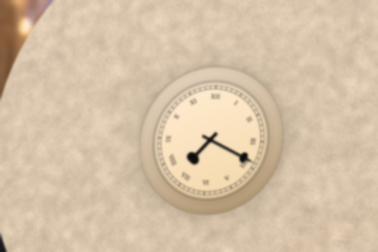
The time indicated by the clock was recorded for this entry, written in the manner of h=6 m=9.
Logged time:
h=7 m=19
